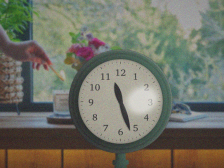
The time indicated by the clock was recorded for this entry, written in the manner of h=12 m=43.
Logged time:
h=11 m=27
